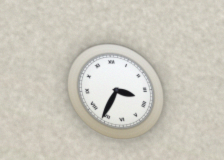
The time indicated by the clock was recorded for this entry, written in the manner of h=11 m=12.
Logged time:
h=3 m=36
